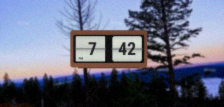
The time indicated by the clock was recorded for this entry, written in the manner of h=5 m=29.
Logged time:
h=7 m=42
